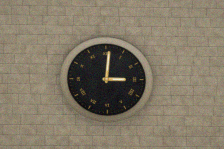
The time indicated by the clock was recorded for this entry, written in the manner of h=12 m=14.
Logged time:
h=3 m=1
